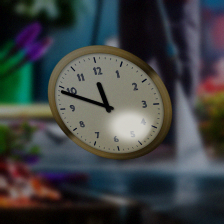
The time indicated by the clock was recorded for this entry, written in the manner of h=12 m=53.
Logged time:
h=11 m=49
